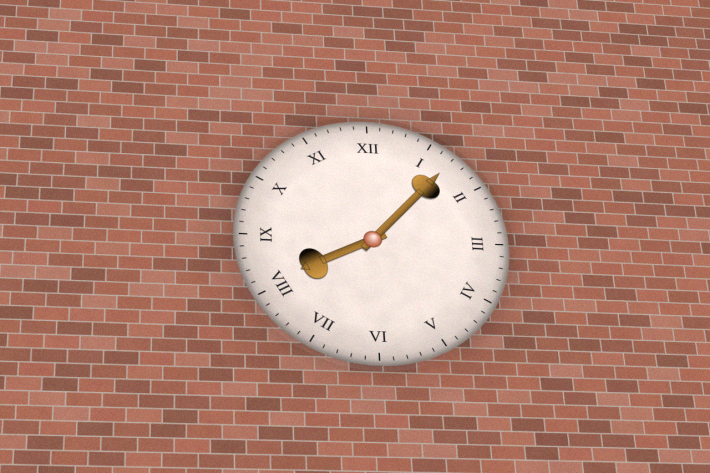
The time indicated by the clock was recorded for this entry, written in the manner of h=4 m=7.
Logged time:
h=8 m=7
